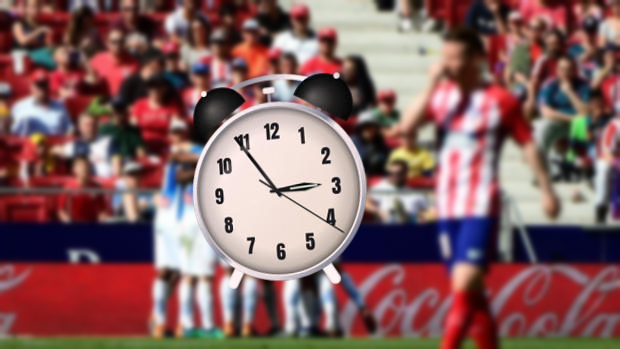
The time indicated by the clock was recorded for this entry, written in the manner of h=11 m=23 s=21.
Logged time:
h=2 m=54 s=21
